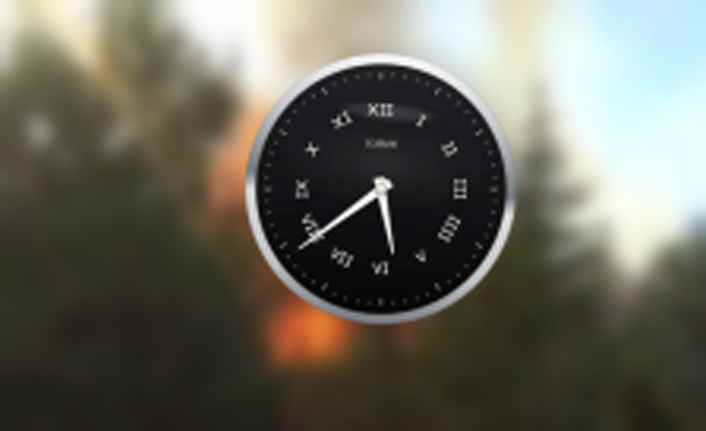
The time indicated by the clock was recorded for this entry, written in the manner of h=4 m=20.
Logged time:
h=5 m=39
